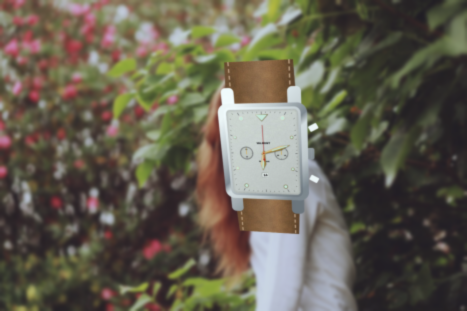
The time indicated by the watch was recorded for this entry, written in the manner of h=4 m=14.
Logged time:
h=6 m=12
